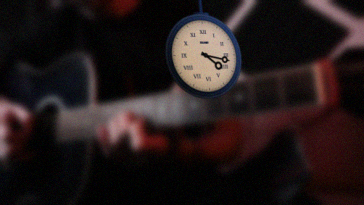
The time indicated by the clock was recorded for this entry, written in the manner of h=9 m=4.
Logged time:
h=4 m=17
